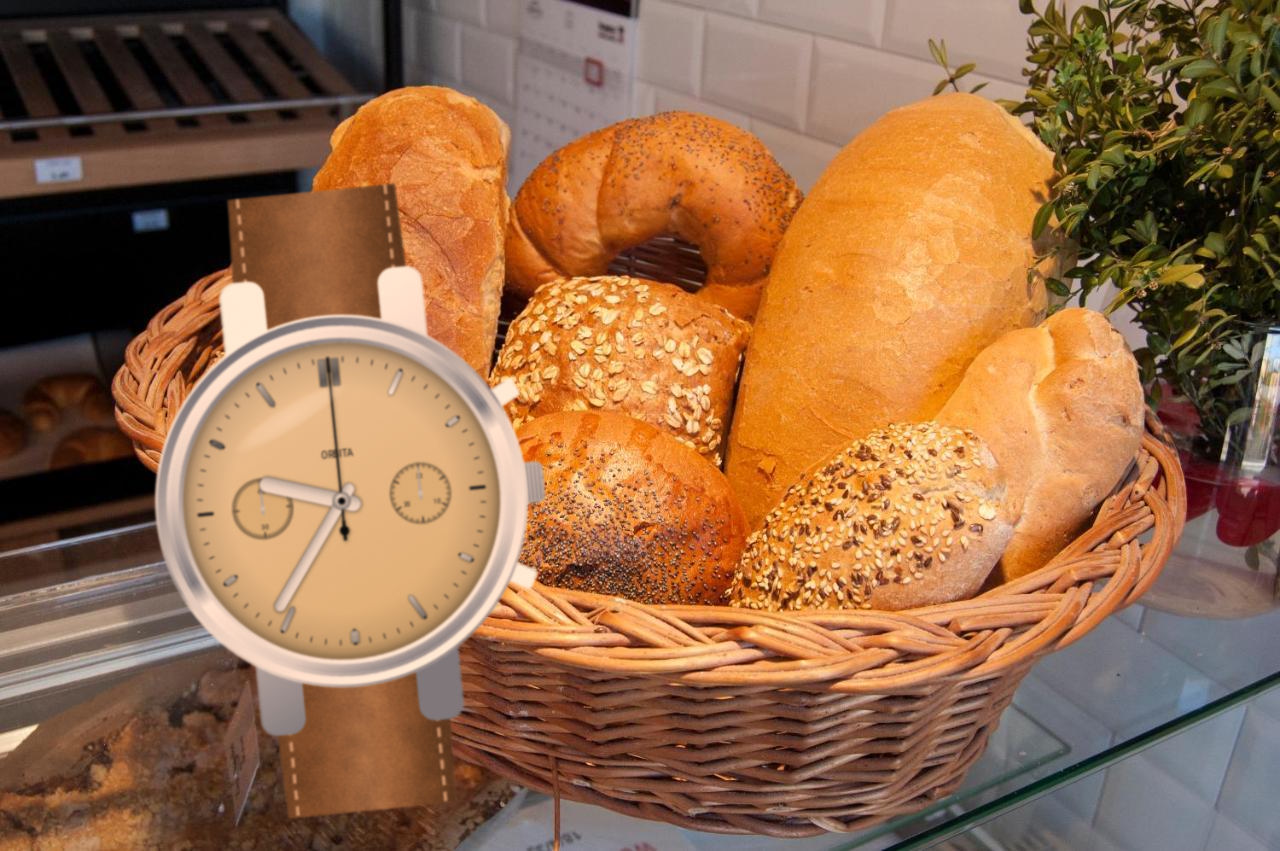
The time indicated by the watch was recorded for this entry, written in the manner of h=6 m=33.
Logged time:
h=9 m=36
